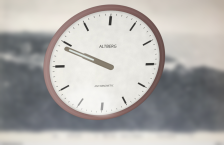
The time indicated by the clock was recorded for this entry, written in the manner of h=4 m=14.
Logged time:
h=9 m=49
